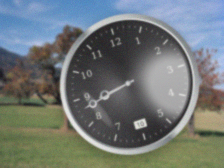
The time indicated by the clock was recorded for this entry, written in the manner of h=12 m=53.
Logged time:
h=8 m=43
